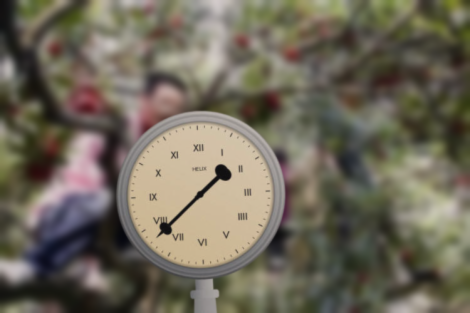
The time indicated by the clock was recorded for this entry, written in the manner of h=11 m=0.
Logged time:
h=1 m=38
